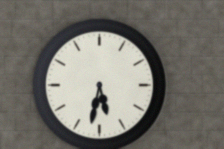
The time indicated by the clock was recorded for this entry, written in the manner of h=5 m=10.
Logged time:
h=5 m=32
